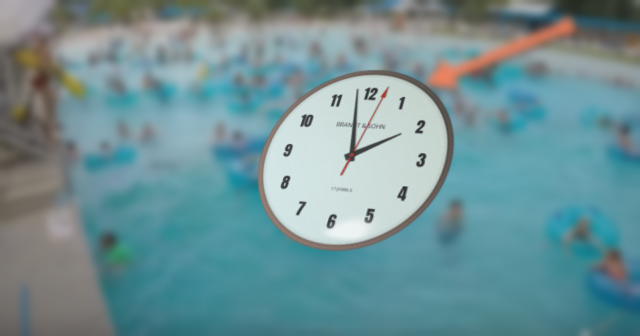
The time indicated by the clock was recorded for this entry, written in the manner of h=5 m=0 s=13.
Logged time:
h=1 m=58 s=2
